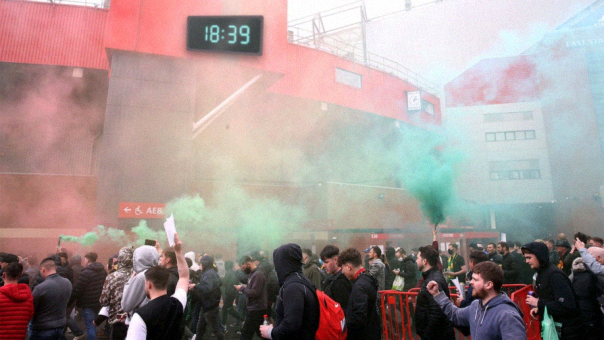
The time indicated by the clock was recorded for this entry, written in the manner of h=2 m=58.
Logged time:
h=18 m=39
